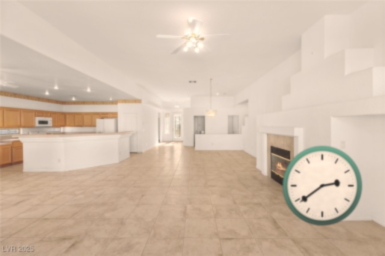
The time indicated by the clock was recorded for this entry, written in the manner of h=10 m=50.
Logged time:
h=2 m=39
